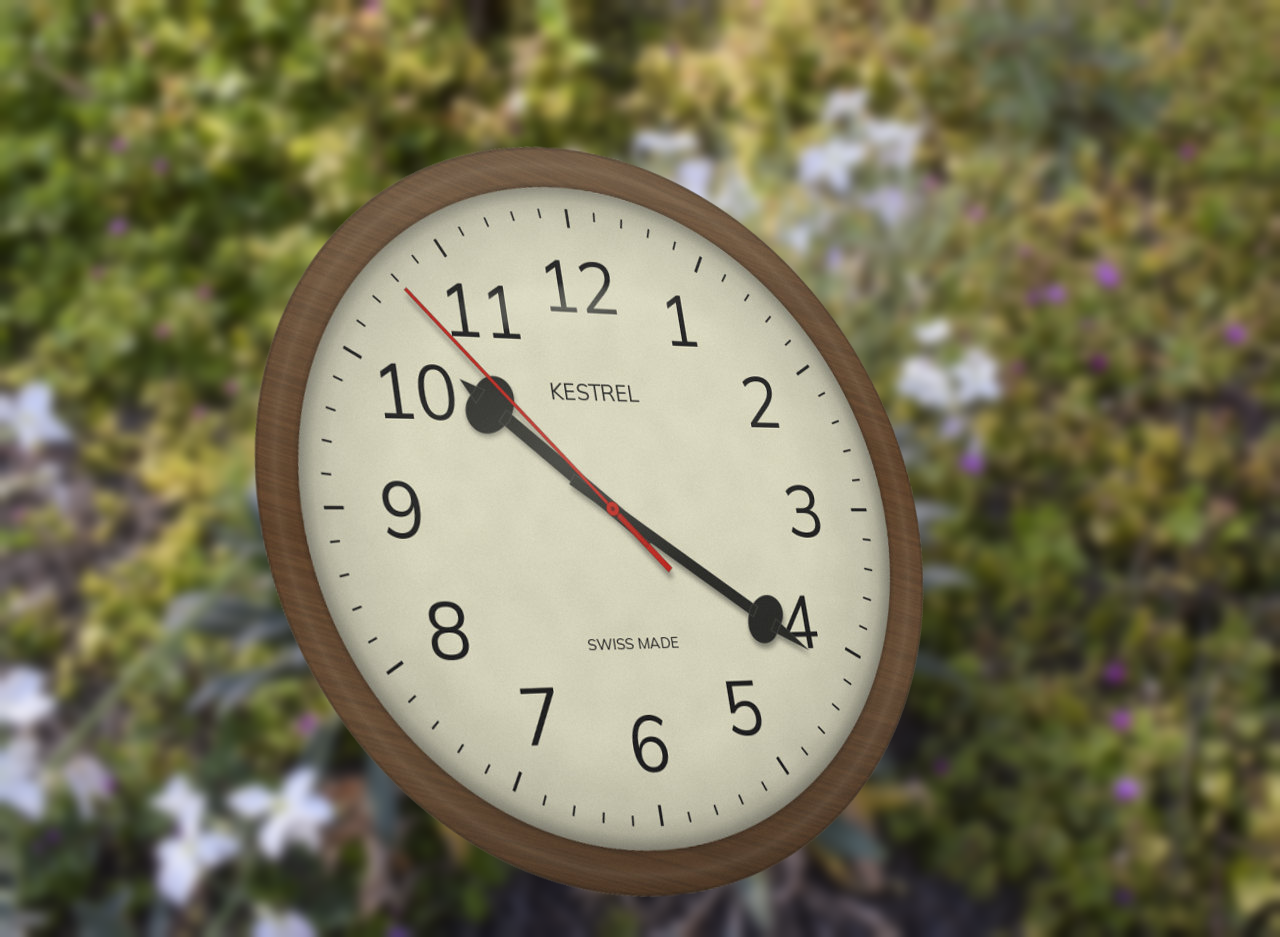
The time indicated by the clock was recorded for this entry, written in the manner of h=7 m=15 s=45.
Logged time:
h=10 m=20 s=53
